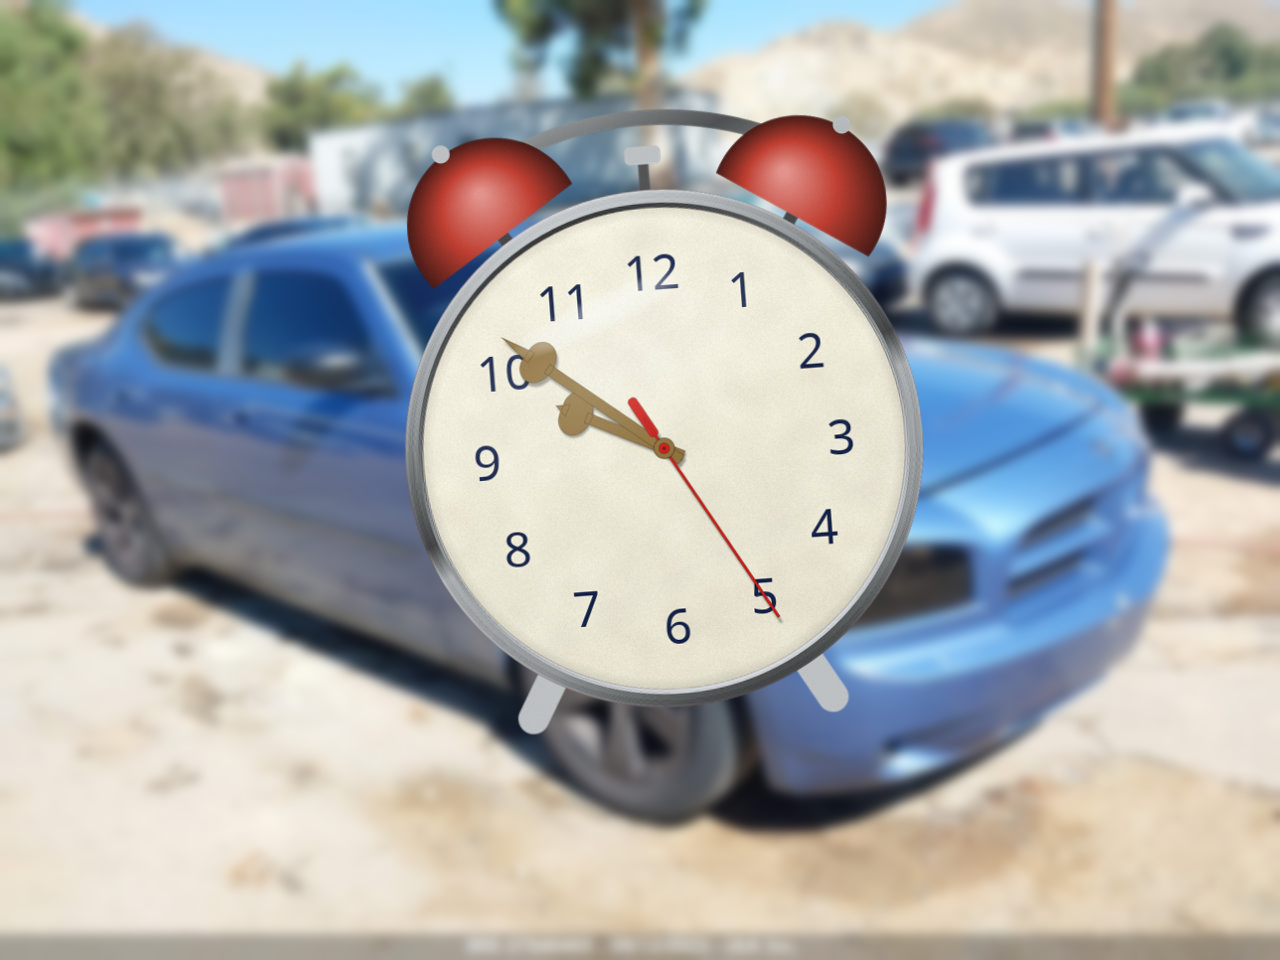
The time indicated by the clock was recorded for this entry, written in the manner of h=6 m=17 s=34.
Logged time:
h=9 m=51 s=25
